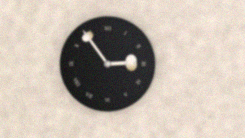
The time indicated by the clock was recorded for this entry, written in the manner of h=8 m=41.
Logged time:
h=2 m=54
